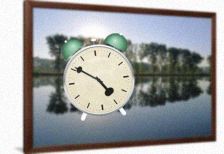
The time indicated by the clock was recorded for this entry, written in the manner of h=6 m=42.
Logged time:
h=4 m=51
